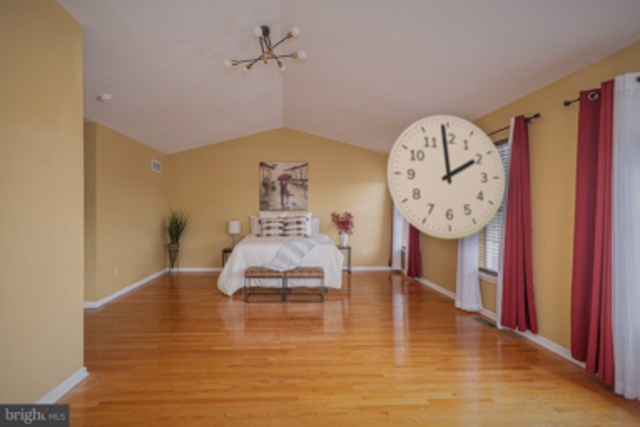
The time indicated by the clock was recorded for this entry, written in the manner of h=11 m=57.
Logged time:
h=1 m=59
